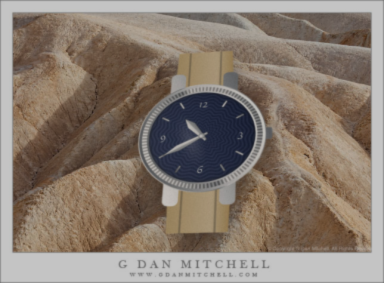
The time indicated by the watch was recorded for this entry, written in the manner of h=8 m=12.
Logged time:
h=10 m=40
